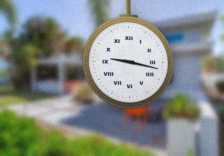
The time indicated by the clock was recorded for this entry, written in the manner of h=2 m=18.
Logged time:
h=9 m=17
